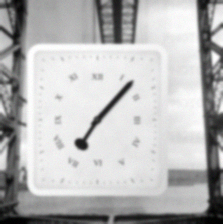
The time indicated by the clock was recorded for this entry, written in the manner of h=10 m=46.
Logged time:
h=7 m=7
